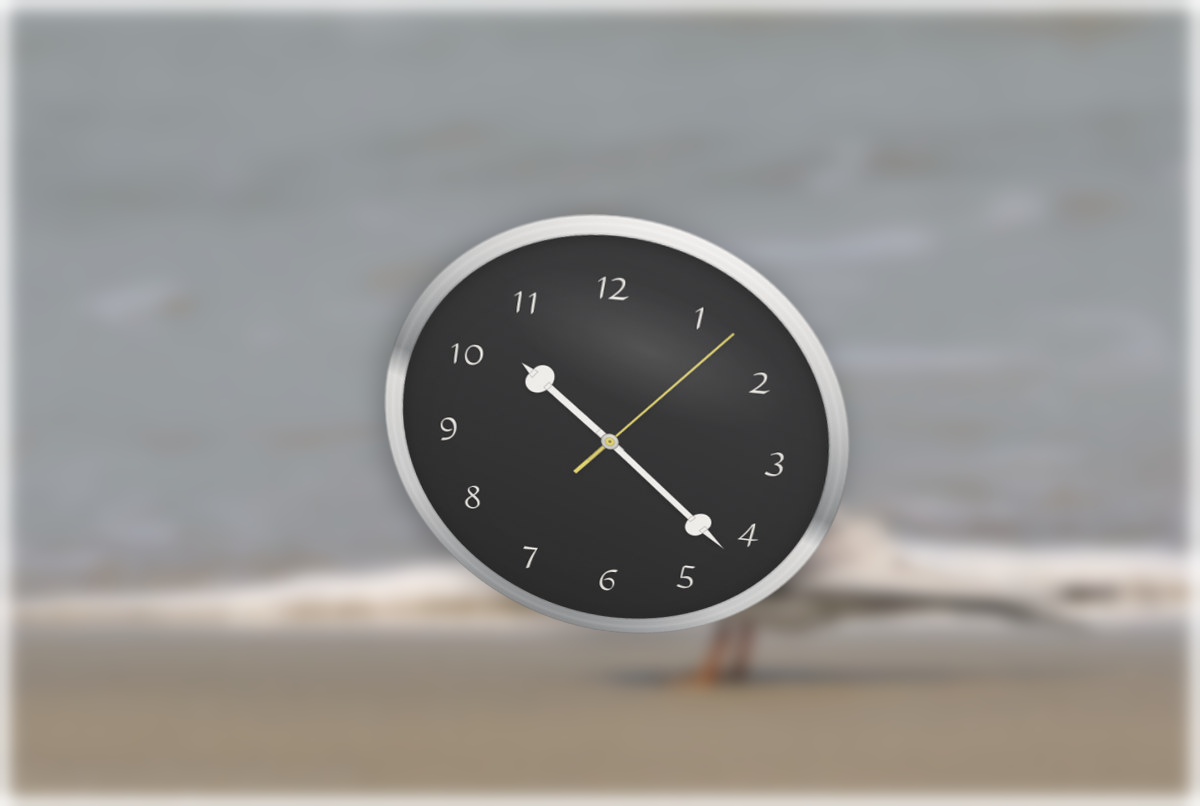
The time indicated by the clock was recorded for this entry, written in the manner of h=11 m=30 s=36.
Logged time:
h=10 m=22 s=7
